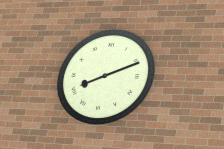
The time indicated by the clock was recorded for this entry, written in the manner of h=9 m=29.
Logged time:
h=8 m=11
